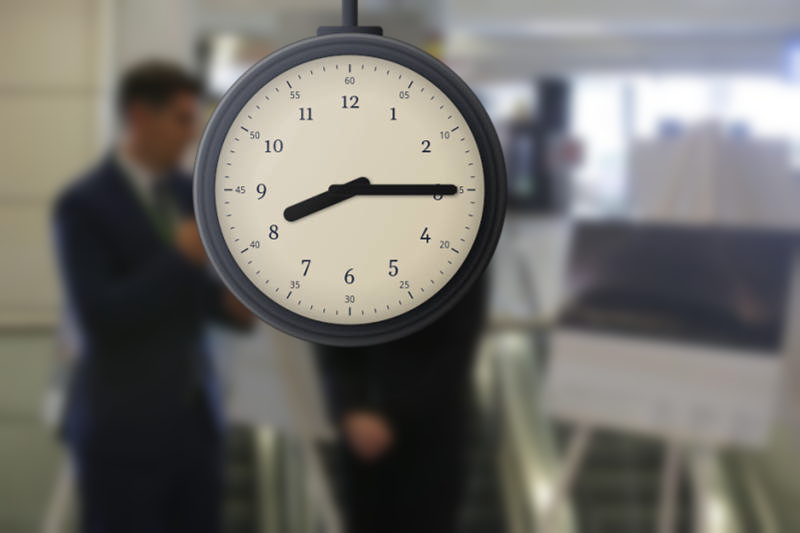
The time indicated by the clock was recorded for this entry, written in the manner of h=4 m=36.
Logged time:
h=8 m=15
